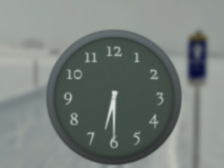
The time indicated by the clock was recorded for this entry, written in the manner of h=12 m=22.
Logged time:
h=6 m=30
